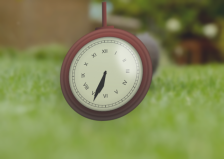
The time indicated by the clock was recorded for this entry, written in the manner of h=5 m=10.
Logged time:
h=6 m=34
